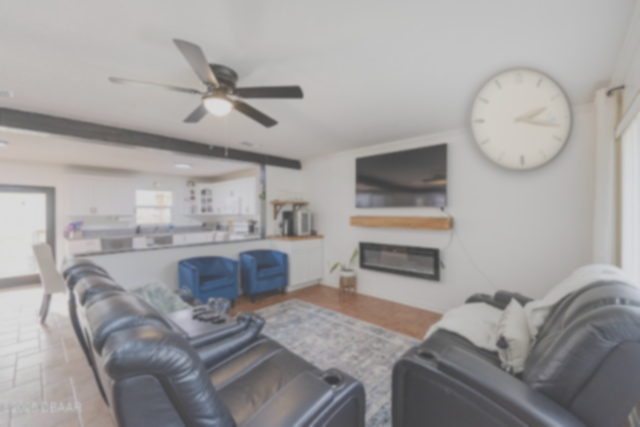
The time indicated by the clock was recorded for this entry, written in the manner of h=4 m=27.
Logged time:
h=2 m=17
